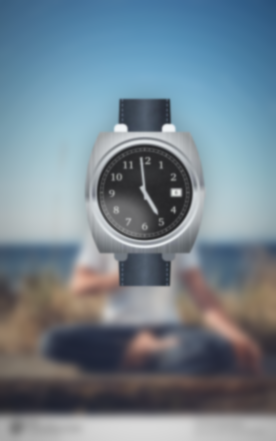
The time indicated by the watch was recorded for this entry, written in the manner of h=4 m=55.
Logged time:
h=4 m=59
